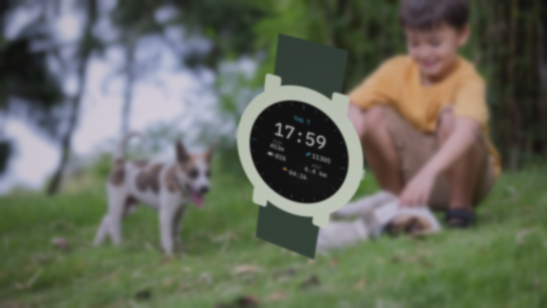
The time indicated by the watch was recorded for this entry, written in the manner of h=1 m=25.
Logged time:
h=17 m=59
